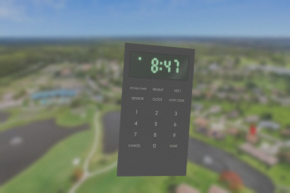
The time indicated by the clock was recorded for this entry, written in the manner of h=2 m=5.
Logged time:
h=8 m=47
